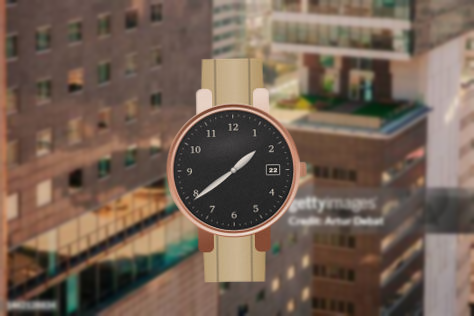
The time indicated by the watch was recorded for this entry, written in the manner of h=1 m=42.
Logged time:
h=1 m=39
